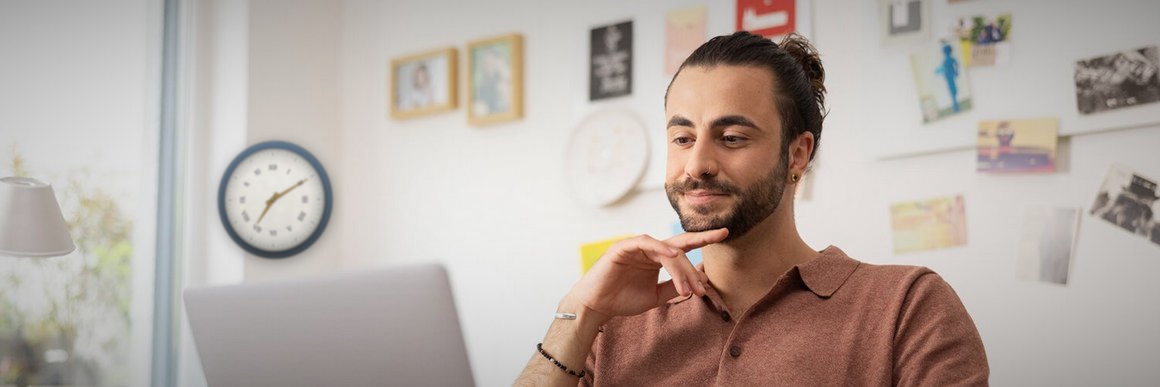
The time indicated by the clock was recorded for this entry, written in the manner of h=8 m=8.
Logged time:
h=7 m=10
